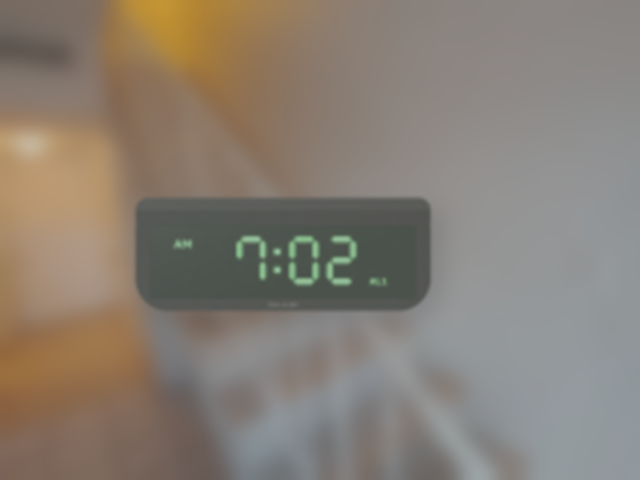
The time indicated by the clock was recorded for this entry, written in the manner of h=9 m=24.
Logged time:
h=7 m=2
